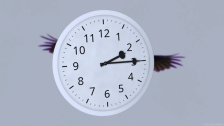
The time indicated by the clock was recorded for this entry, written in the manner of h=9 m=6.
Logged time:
h=2 m=15
